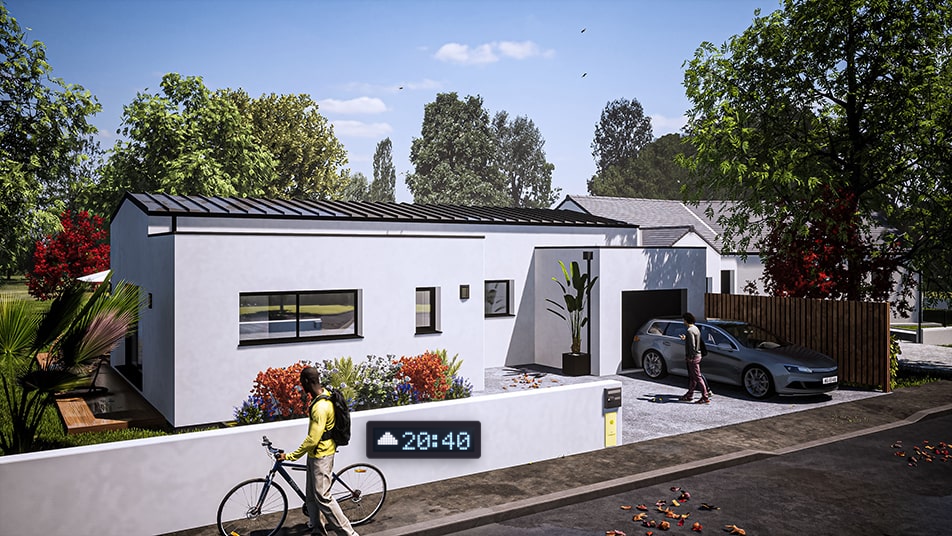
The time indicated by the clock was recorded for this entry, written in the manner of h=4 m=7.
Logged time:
h=20 m=40
